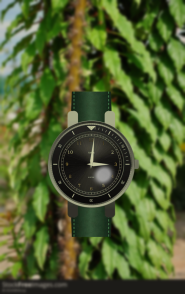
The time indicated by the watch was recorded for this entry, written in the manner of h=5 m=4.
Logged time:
h=3 m=1
